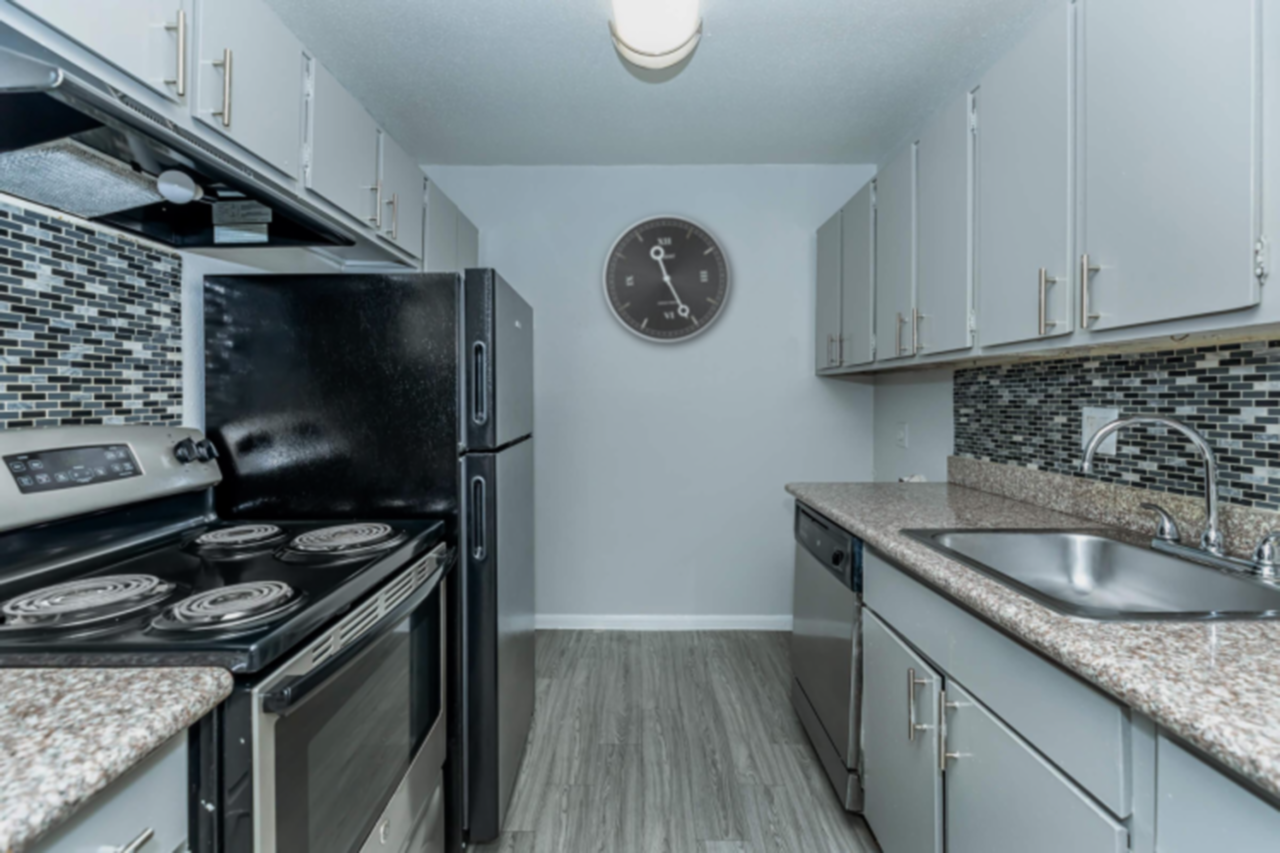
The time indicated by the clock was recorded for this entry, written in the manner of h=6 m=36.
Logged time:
h=11 m=26
